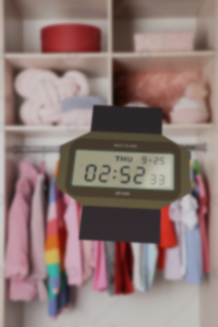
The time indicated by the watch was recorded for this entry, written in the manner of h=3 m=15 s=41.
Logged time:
h=2 m=52 s=33
